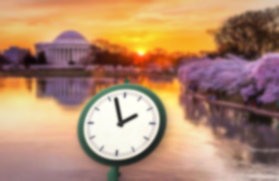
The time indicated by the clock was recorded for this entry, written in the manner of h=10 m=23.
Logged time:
h=1 m=57
